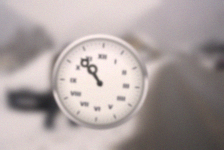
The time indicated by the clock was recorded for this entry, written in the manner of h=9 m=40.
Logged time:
h=10 m=53
